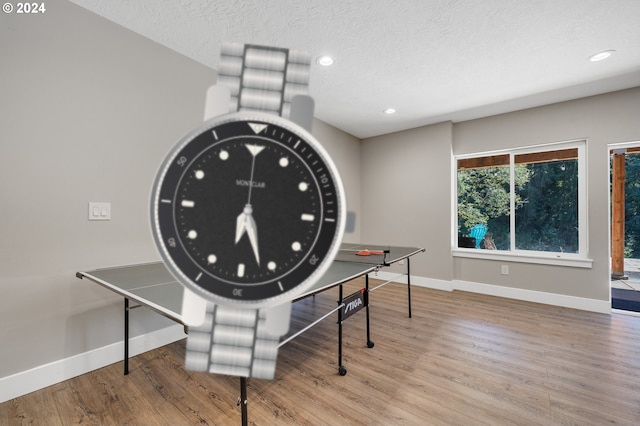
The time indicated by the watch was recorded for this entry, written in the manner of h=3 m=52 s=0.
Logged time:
h=6 m=27 s=0
